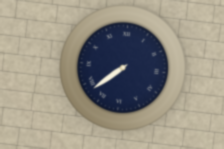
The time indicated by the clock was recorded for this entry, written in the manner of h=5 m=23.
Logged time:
h=7 m=38
